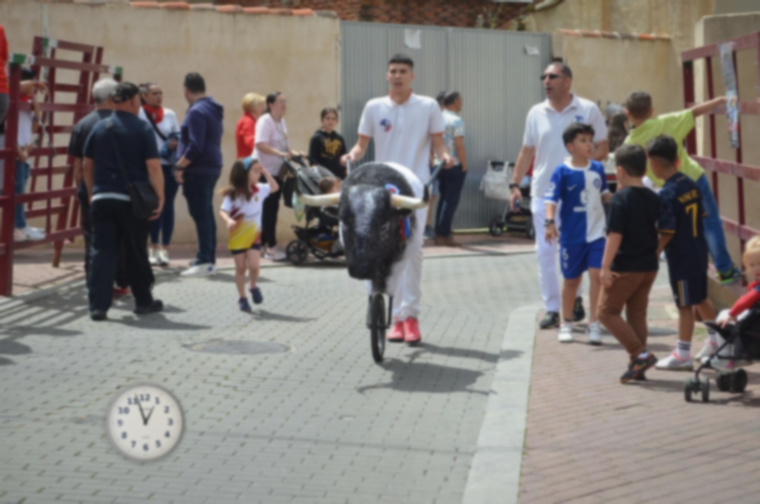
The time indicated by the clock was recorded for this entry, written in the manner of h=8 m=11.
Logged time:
h=12 m=57
